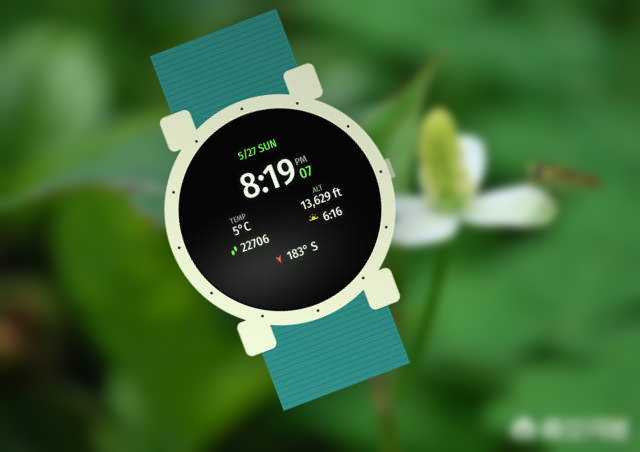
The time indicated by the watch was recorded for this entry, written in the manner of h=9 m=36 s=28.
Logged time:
h=8 m=19 s=7
